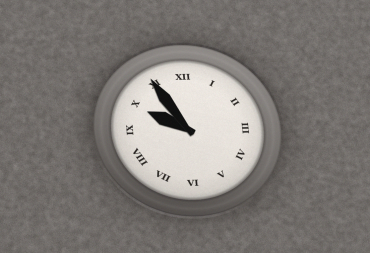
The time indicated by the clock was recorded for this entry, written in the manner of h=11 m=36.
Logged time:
h=9 m=55
